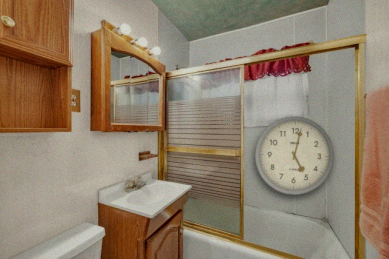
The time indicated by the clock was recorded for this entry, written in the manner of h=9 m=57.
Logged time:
h=5 m=2
